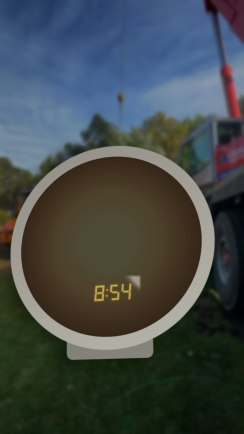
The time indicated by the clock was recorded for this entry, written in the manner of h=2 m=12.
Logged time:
h=8 m=54
